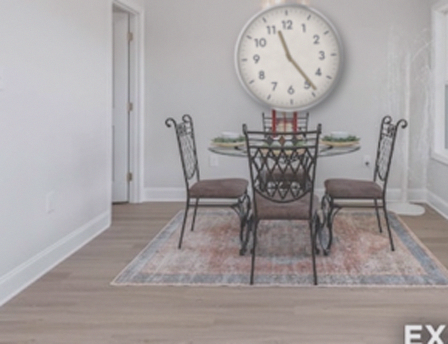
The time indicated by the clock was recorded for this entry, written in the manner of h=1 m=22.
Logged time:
h=11 m=24
